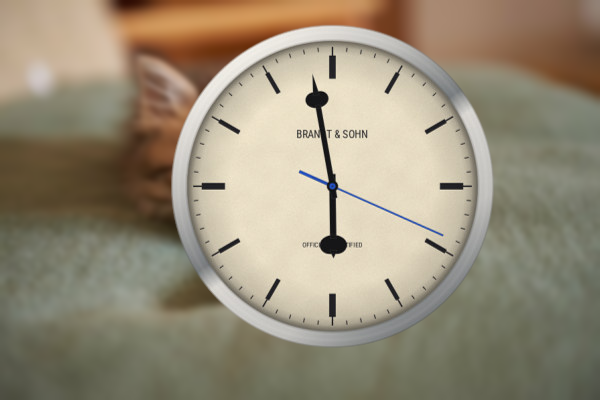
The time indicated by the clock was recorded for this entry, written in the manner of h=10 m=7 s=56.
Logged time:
h=5 m=58 s=19
